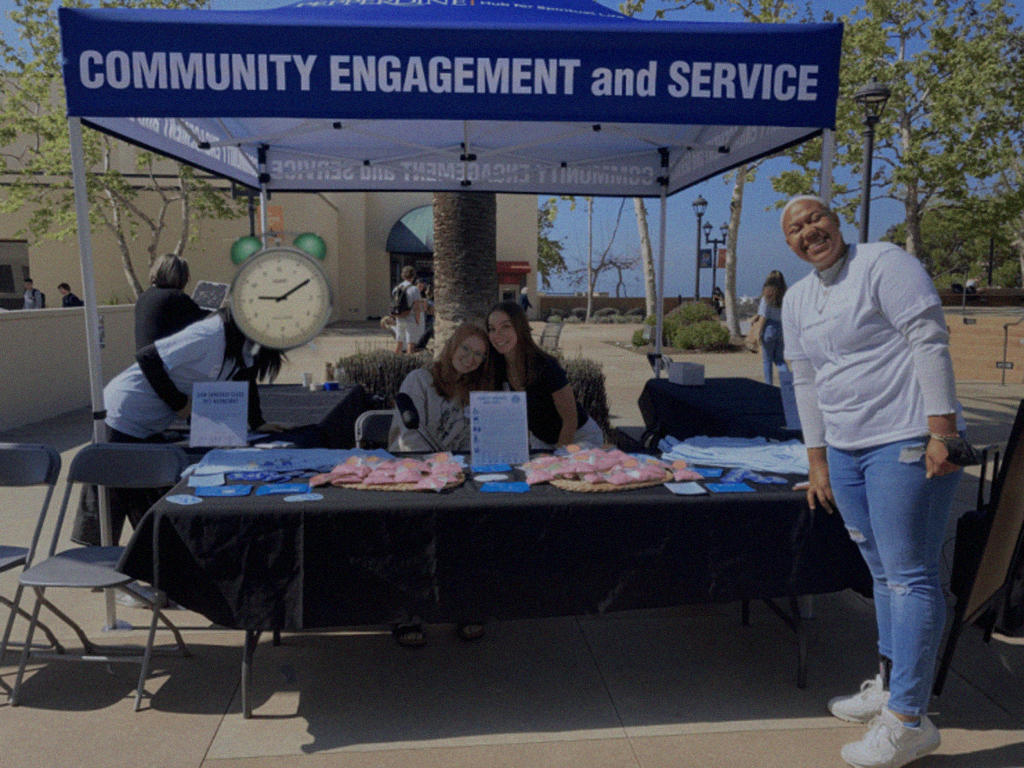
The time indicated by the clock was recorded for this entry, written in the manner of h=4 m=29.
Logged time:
h=9 m=10
